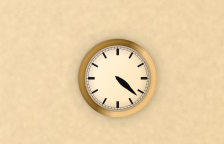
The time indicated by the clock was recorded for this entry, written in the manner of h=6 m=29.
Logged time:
h=4 m=22
